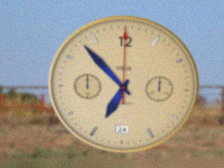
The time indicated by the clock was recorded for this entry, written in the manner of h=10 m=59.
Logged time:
h=6 m=53
